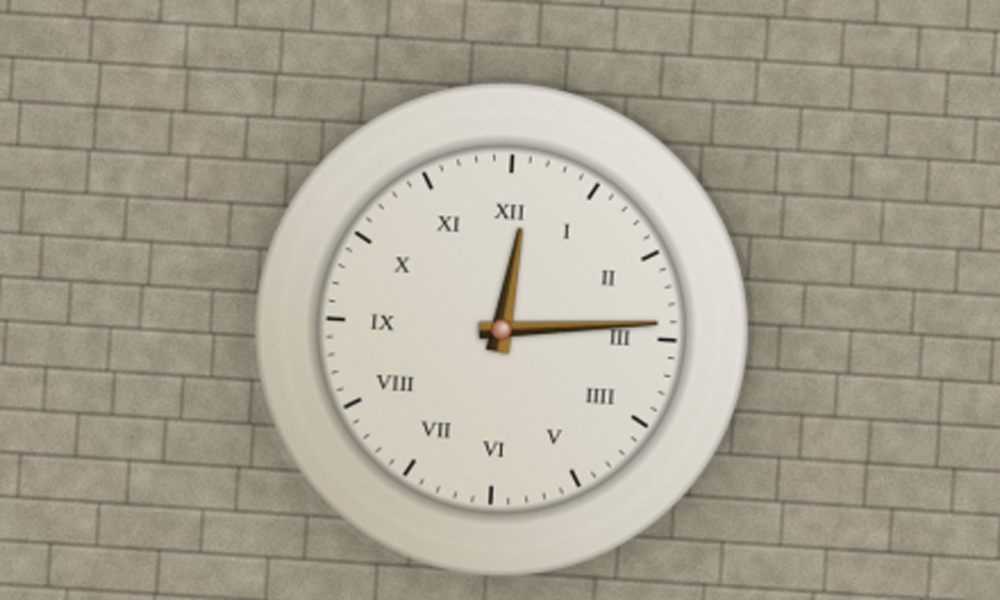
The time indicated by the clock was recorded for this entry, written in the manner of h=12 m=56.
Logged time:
h=12 m=14
